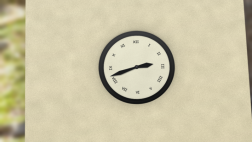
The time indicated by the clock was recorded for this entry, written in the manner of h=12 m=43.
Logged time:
h=2 m=42
